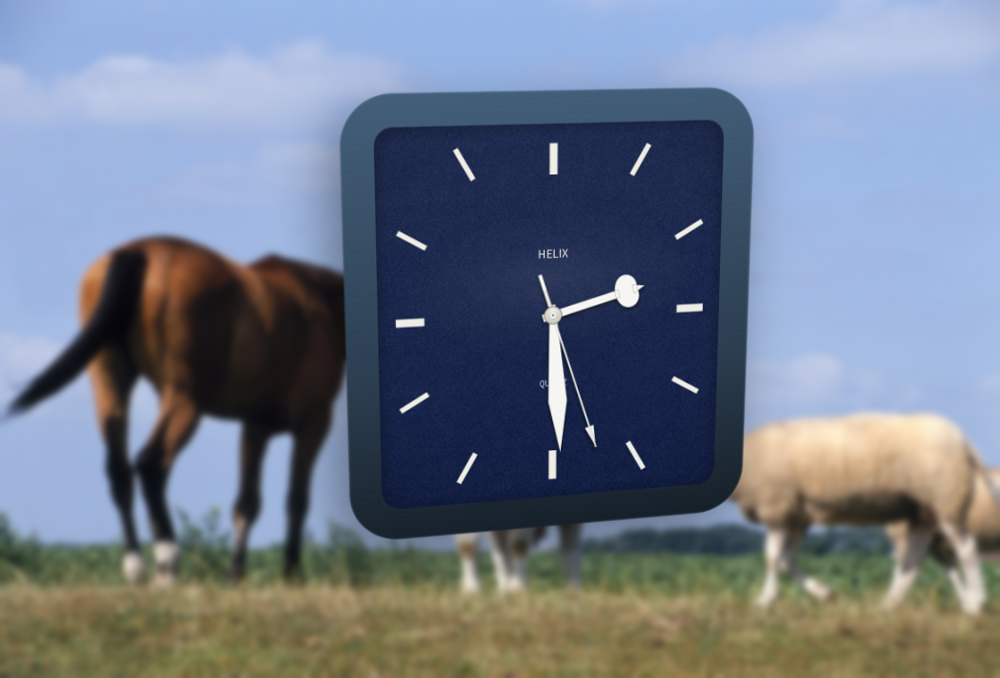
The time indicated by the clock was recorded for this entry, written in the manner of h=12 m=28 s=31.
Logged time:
h=2 m=29 s=27
